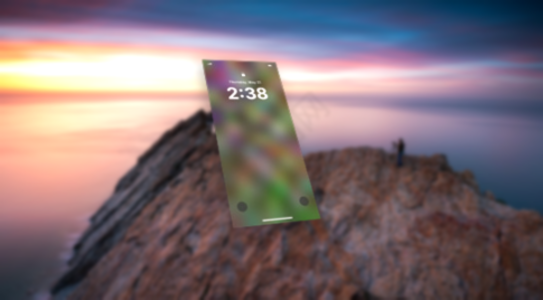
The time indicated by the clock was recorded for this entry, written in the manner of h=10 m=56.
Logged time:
h=2 m=38
